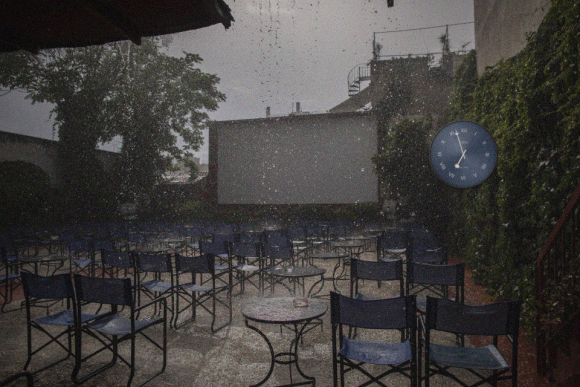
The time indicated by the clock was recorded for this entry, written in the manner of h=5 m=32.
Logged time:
h=6 m=57
